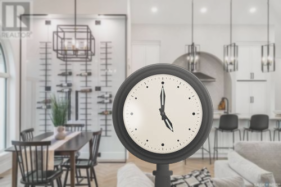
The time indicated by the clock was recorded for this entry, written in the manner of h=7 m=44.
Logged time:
h=5 m=0
